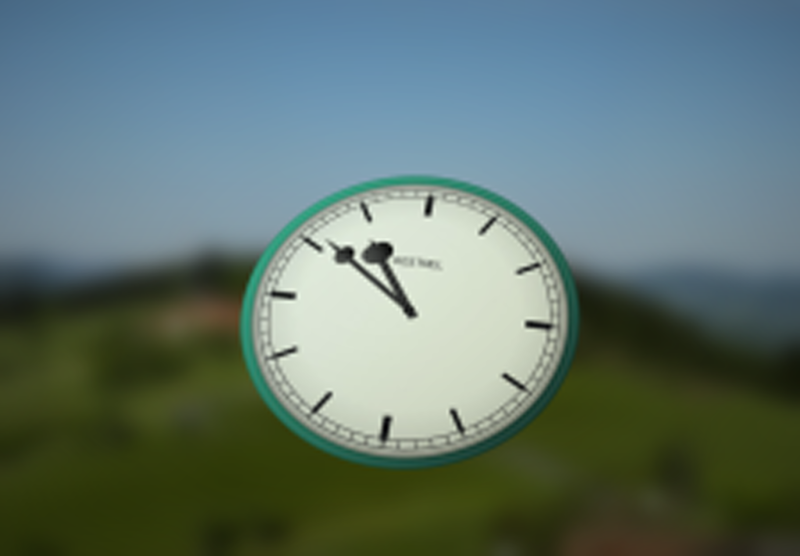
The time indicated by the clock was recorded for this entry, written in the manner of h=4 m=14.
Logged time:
h=10 m=51
